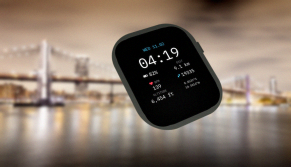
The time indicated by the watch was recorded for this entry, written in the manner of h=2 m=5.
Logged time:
h=4 m=19
